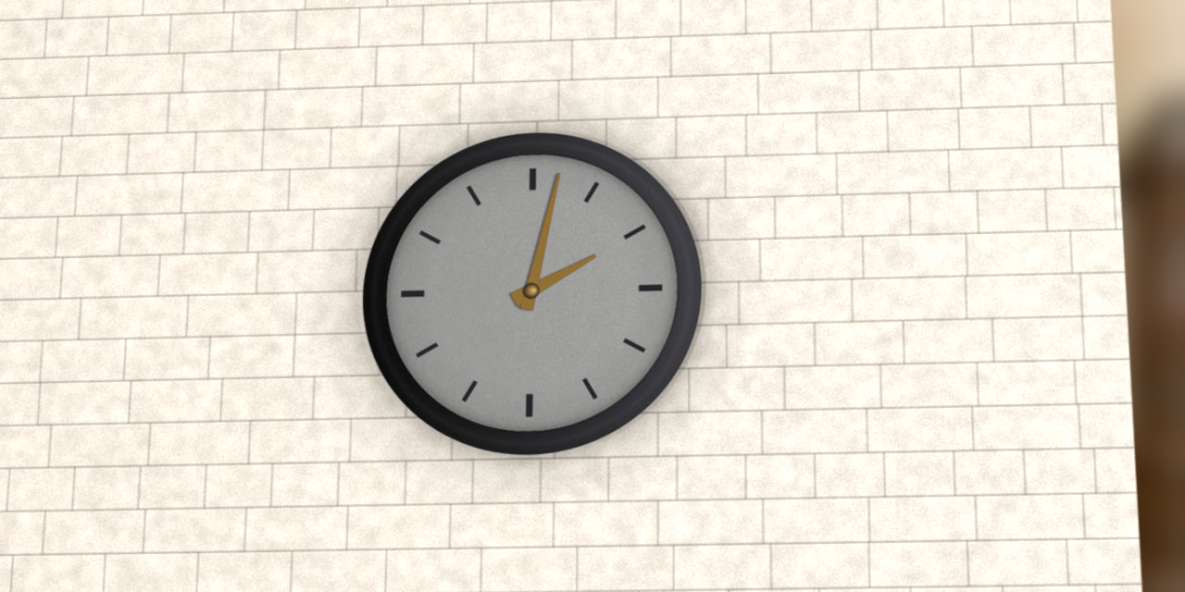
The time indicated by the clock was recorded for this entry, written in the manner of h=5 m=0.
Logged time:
h=2 m=2
